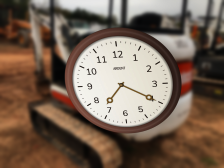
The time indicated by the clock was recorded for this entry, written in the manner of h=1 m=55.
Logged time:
h=7 m=20
